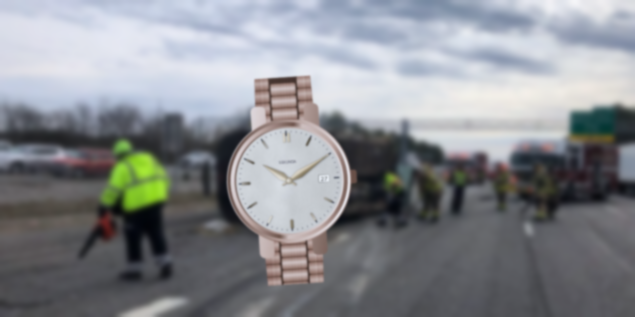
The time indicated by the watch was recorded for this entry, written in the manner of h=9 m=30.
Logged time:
h=10 m=10
